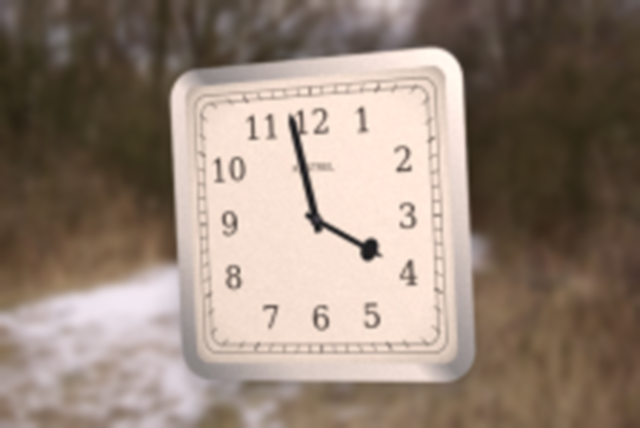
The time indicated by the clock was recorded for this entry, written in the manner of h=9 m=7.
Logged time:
h=3 m=58
